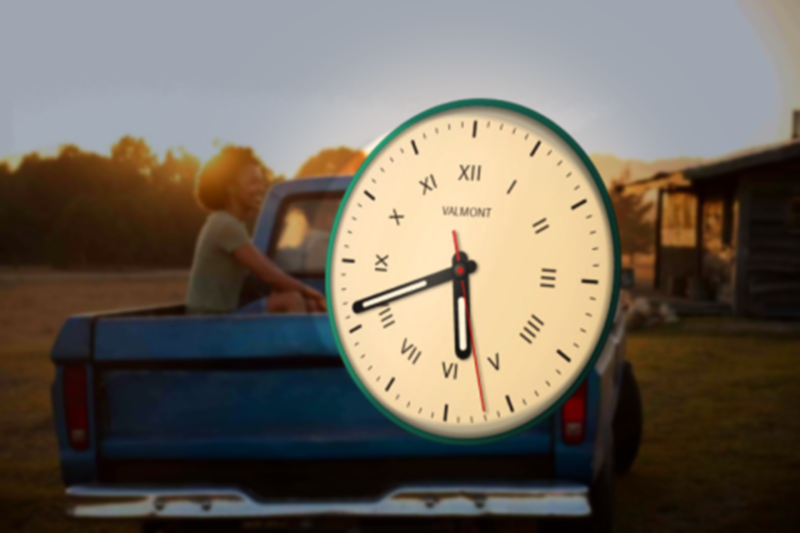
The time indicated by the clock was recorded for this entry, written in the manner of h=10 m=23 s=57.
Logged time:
h=5 m=41 s=27
